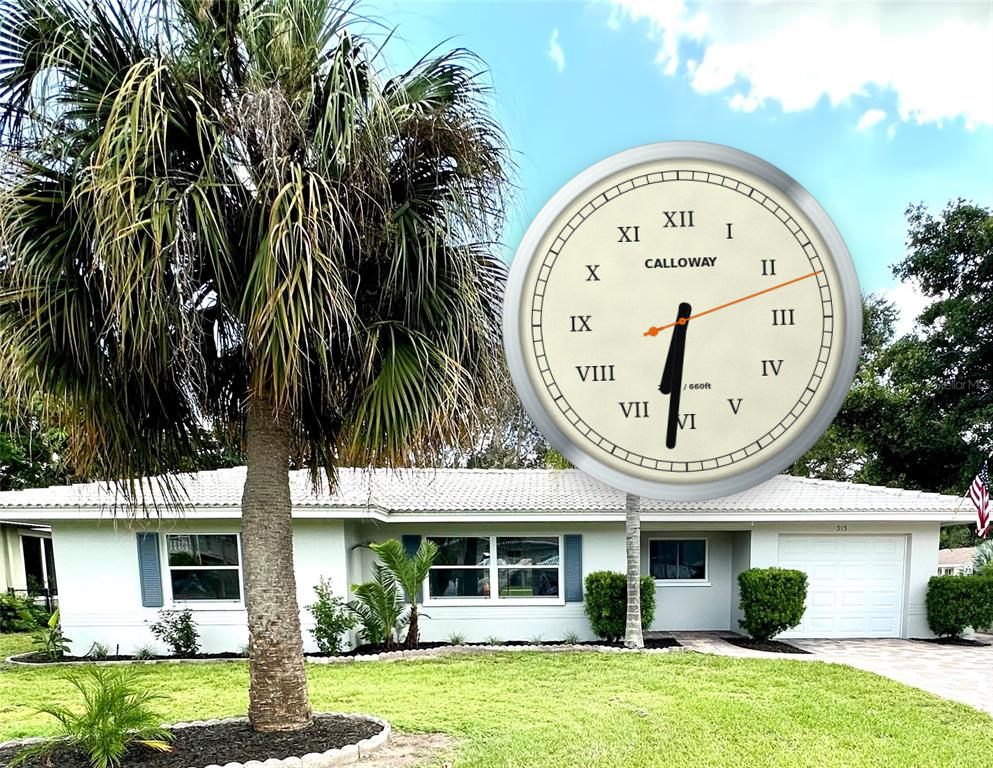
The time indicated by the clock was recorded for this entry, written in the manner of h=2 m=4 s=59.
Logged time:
h=6 m=31 s=12
